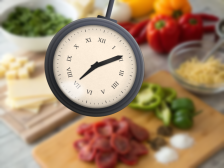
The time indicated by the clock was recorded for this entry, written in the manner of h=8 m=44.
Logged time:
h=7 m=9
